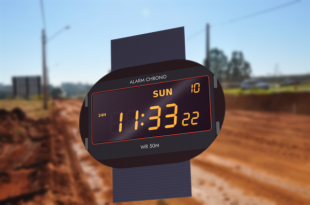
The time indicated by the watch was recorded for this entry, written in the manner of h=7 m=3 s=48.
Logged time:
h=11 m=33 s=22
